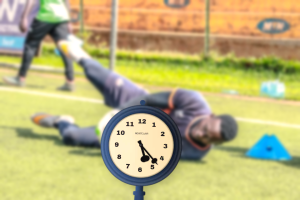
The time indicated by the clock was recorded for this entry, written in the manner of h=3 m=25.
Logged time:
h=5 m=23
